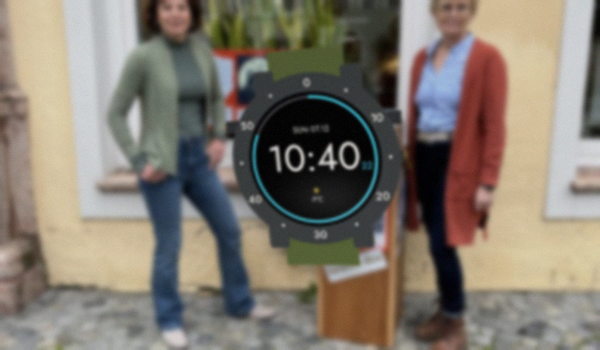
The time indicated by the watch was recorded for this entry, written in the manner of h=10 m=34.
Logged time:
h=10 m=40
